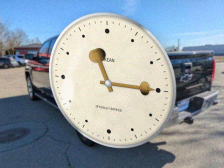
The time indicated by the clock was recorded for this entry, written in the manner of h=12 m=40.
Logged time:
h=11 m=15
